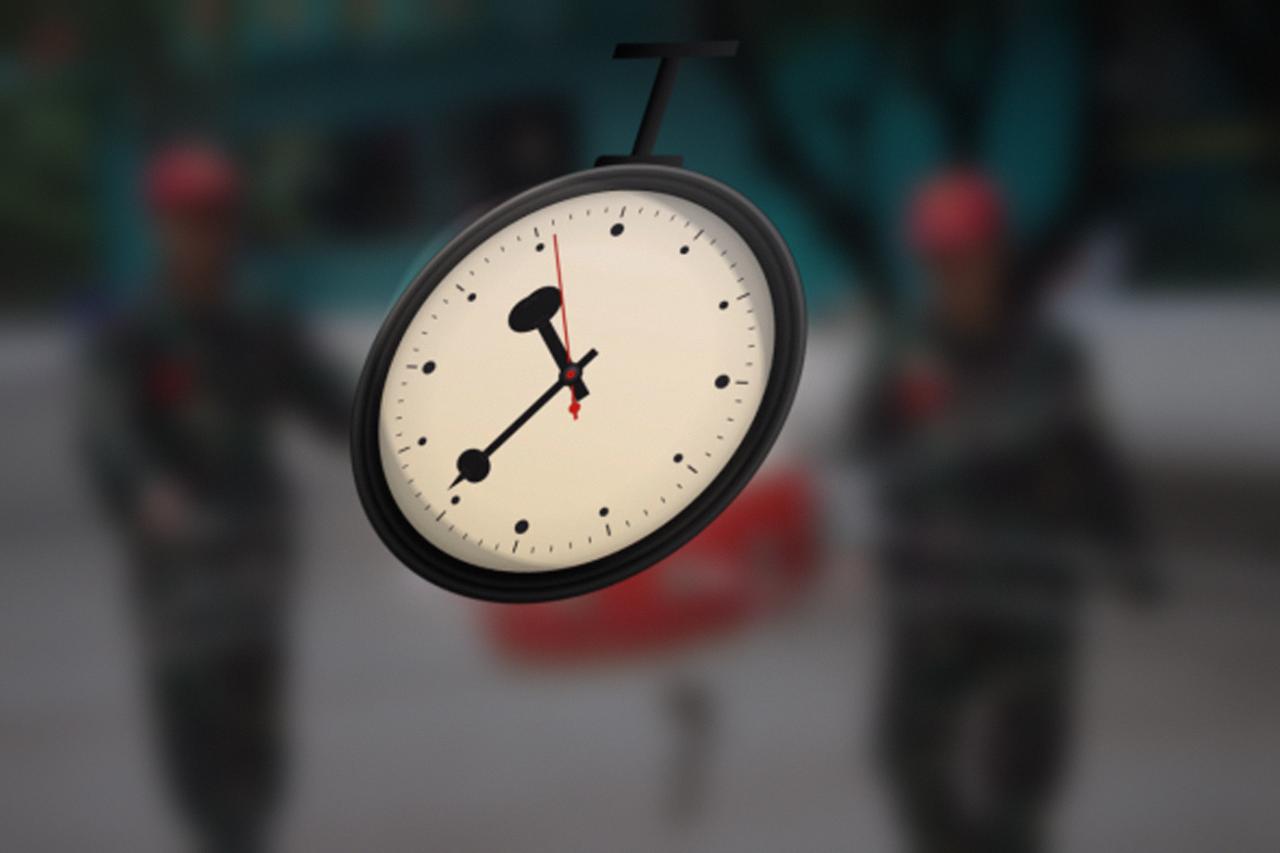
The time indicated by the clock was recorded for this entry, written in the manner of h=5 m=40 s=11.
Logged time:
h=10 m=35 s=56
